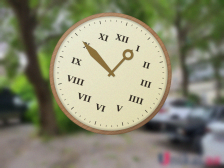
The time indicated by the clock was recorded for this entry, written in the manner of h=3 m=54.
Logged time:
h=12 m=50
